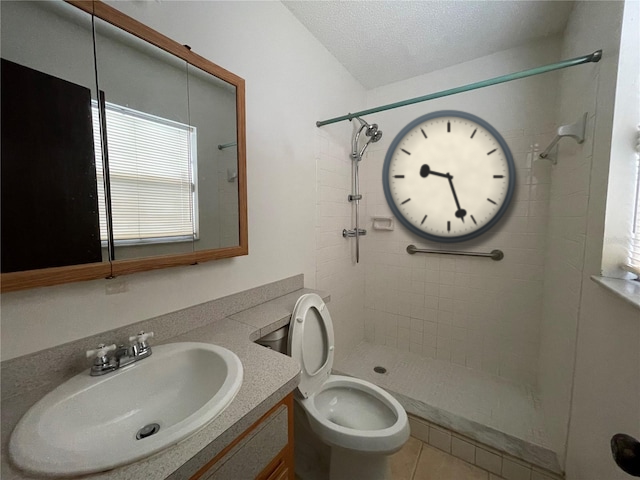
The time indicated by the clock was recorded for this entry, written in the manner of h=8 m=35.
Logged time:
h=9 m=27
